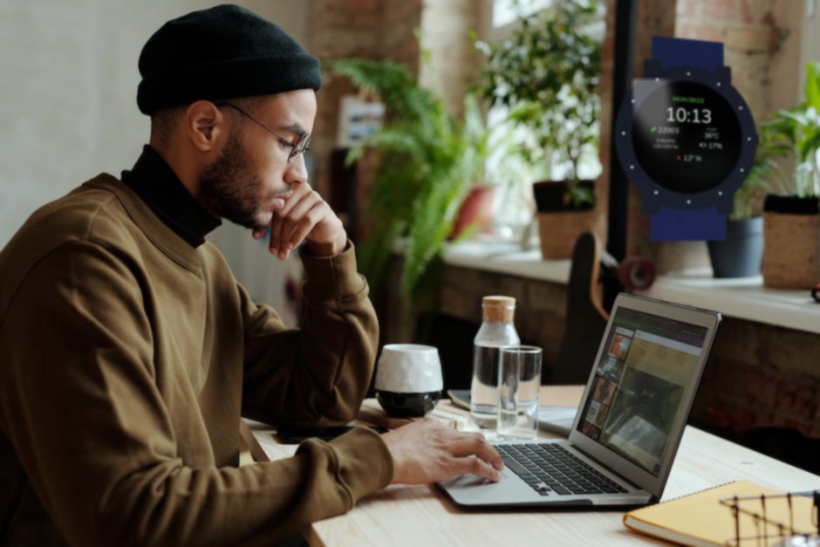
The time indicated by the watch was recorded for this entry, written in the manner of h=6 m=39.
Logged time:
h=10 m=13
